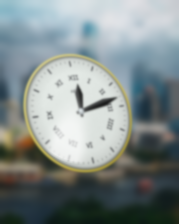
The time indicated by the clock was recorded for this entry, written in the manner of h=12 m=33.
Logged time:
h=12 m=13
